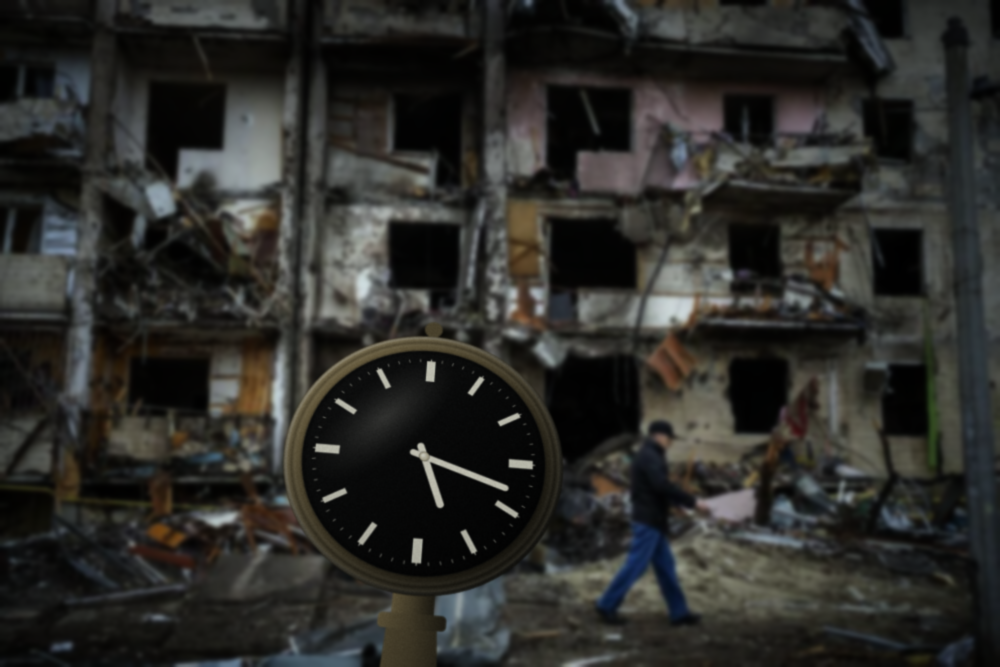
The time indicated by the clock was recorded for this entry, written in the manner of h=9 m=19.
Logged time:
h=5 m=18
